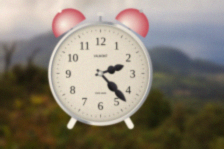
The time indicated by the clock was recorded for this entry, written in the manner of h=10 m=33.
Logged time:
h=2 m=23
